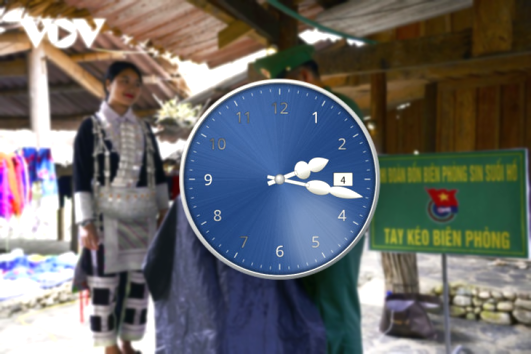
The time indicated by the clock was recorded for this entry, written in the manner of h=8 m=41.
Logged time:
h=2 m=17
